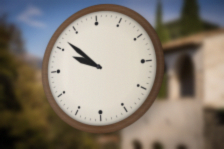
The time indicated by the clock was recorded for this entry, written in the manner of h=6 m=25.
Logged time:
h=9 m=52
